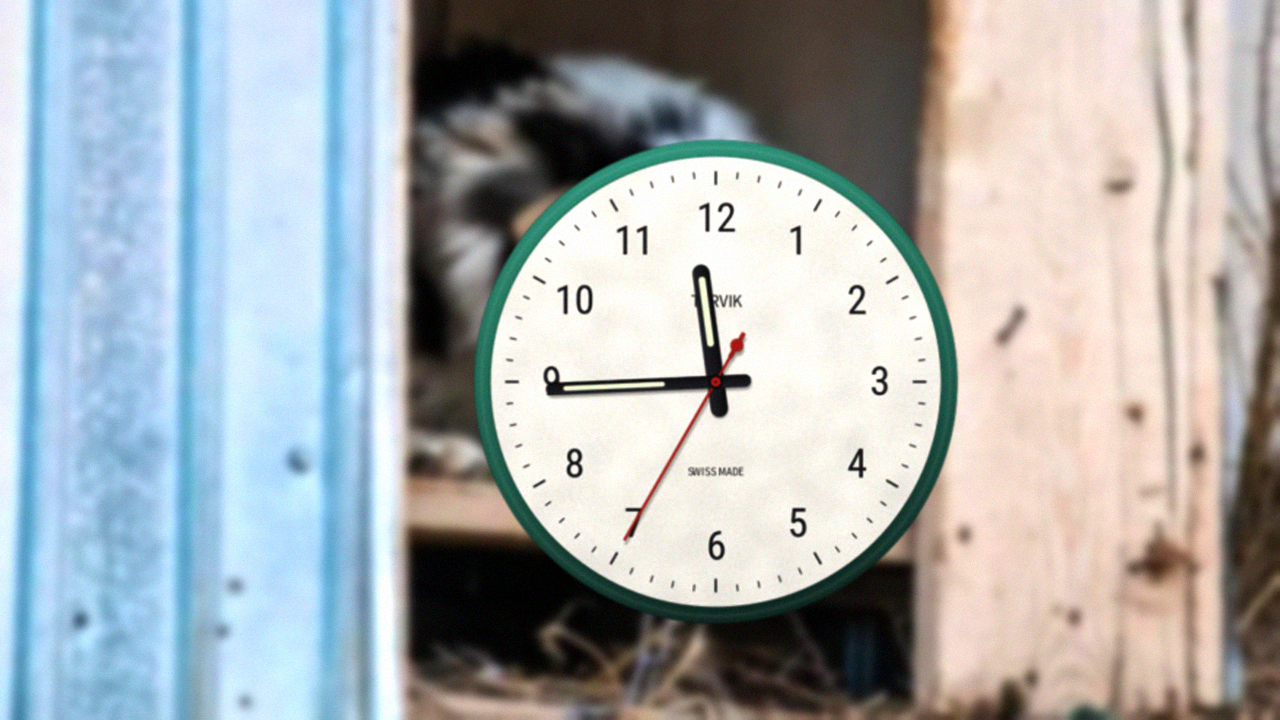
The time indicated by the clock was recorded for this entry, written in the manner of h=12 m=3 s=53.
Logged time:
h=11 m=44 s=35
